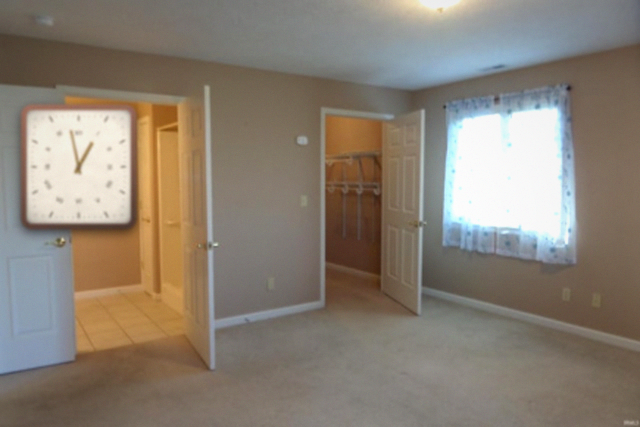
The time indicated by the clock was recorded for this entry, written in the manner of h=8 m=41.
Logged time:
h=12 m=58
